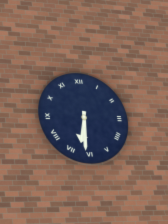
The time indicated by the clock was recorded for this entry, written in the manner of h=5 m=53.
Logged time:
h=6 m=31
